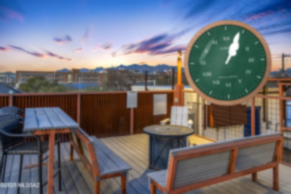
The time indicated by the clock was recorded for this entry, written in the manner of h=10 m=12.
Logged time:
h=1 m=4
